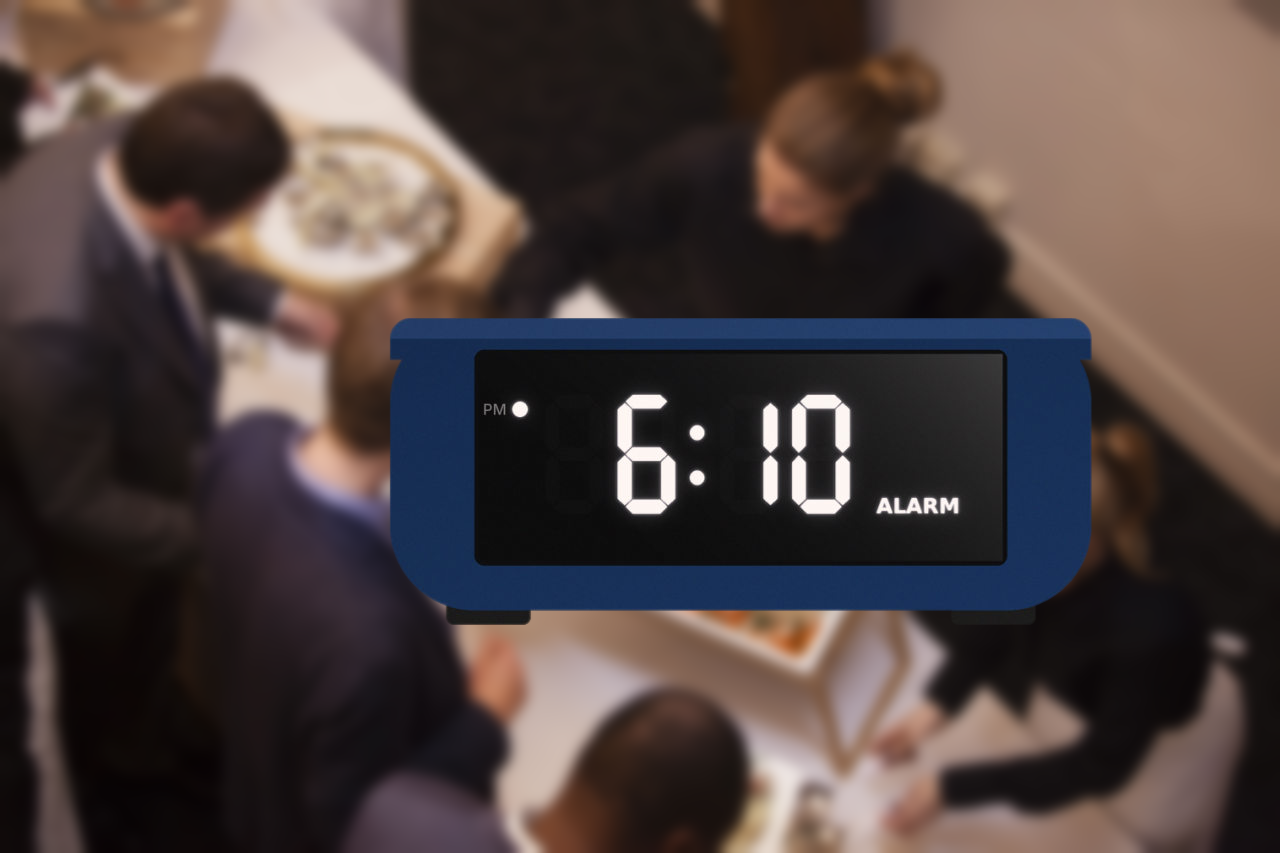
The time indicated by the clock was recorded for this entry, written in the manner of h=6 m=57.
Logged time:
h=6 m=10
